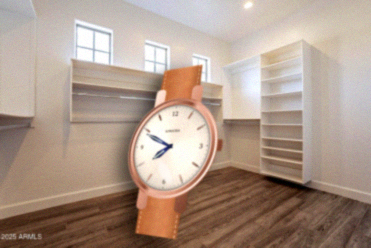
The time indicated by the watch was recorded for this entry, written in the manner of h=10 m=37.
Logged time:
h=7 m=49
